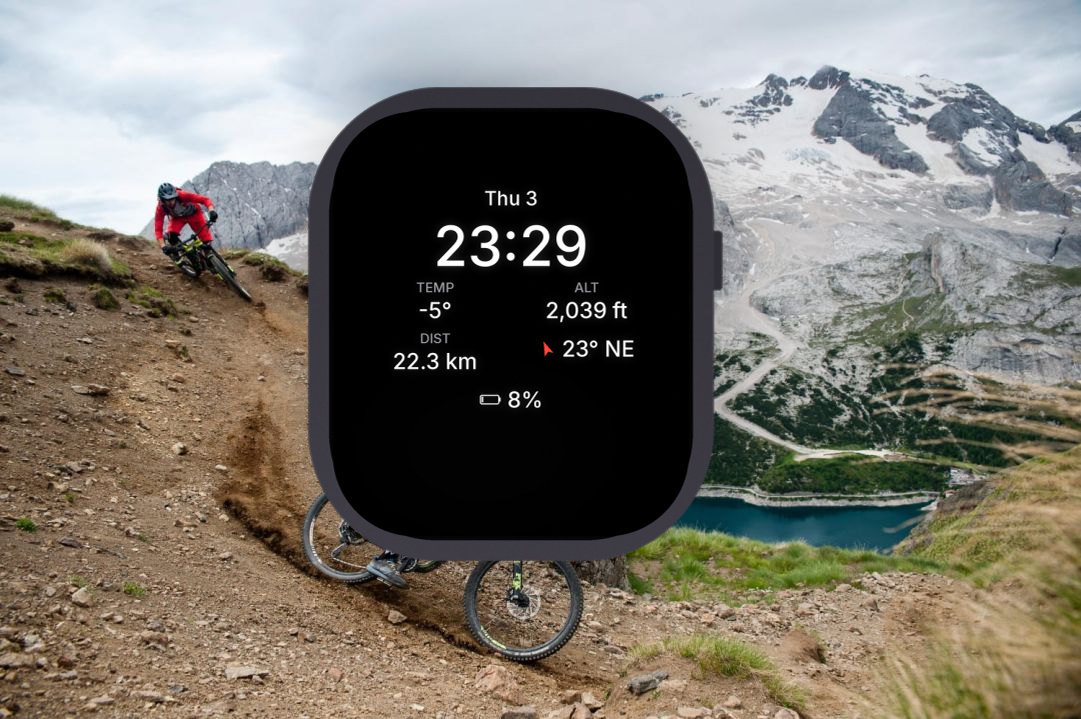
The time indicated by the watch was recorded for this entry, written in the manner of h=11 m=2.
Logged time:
h=23 m=29
